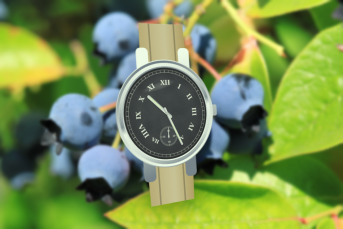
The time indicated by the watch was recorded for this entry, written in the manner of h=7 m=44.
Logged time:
h=10 m=26
